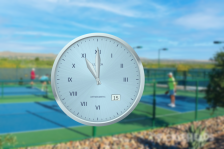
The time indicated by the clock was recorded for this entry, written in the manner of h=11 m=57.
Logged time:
h=11 m=0
